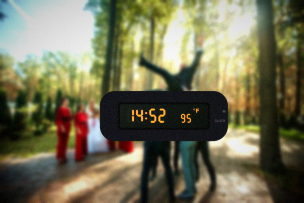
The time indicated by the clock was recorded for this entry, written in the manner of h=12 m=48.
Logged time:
h=14 m=52
